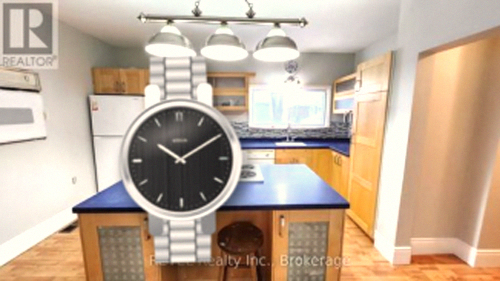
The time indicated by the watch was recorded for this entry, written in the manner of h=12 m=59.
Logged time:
h=10 m=10
